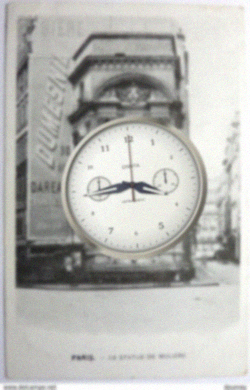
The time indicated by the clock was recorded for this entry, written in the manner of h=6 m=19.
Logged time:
h=3 m=44
